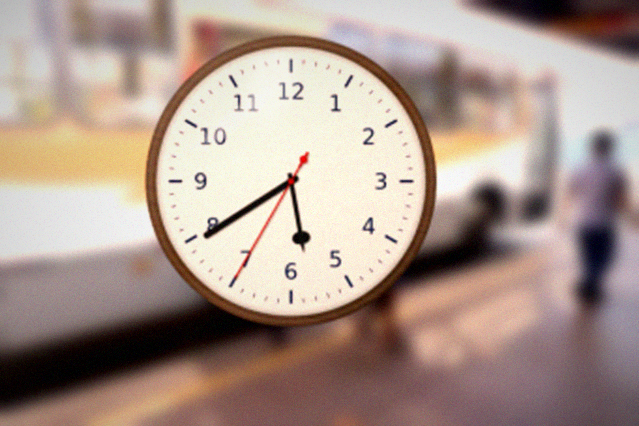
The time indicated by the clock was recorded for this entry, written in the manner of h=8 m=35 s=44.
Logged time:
h=5 m=39 s=35
